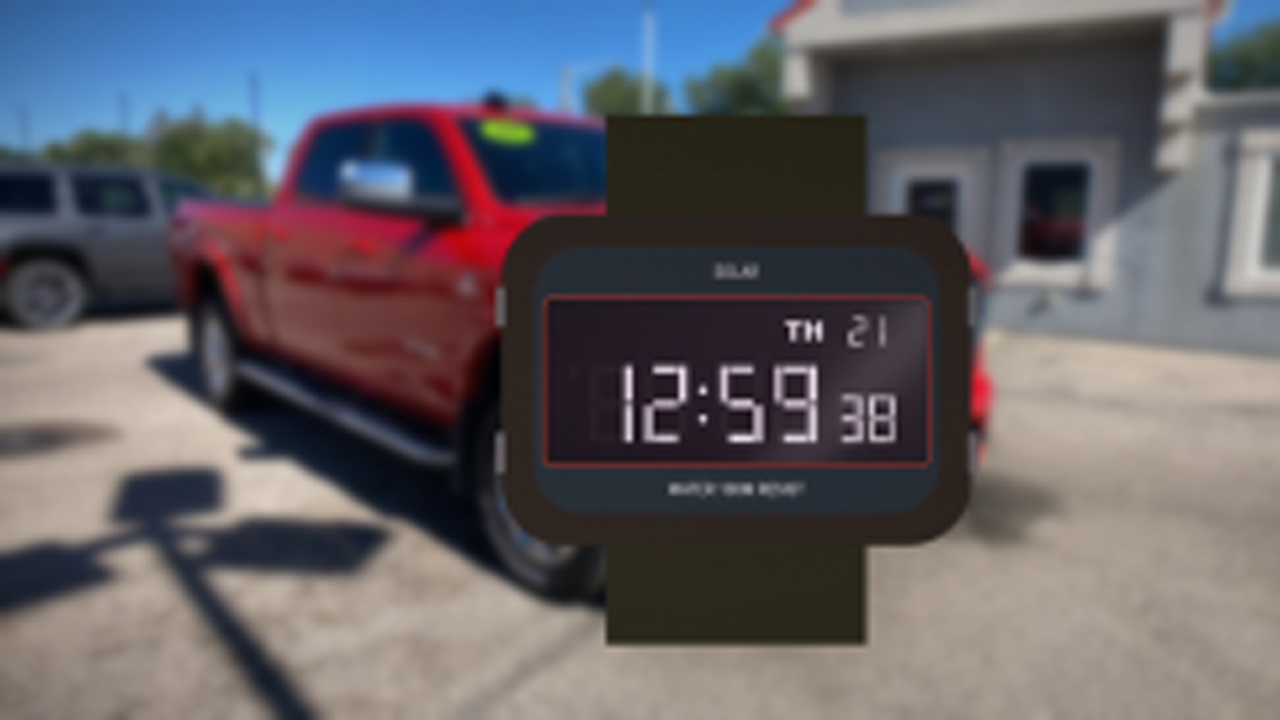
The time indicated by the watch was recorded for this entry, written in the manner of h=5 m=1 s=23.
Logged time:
h=12 m=59 s=38
